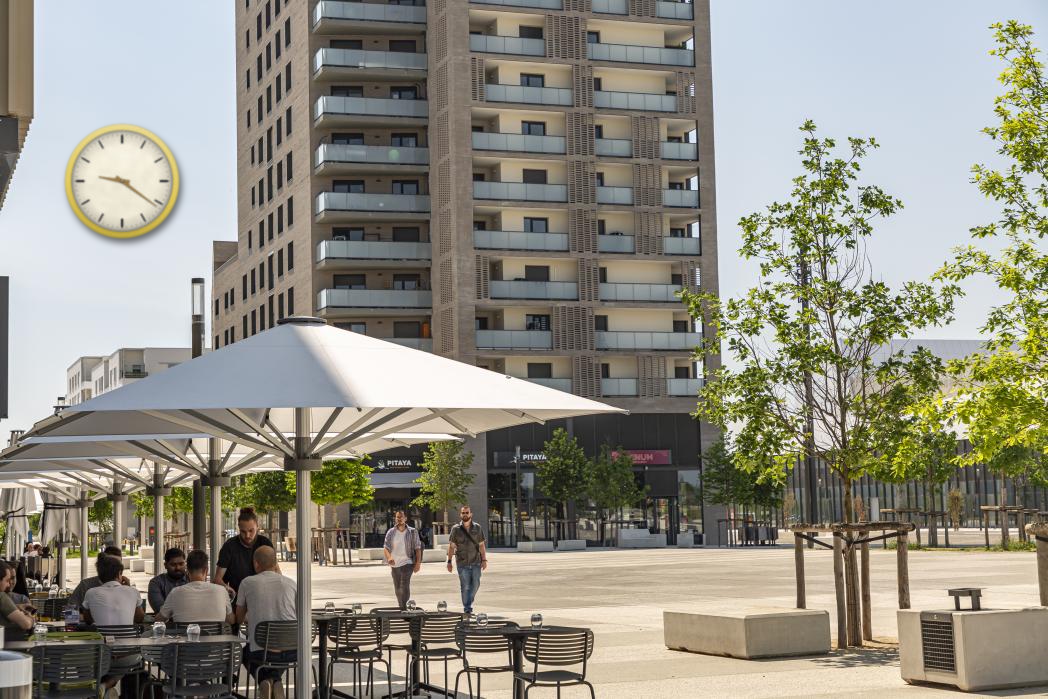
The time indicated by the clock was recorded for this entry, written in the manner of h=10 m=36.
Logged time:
h=9 m=21
